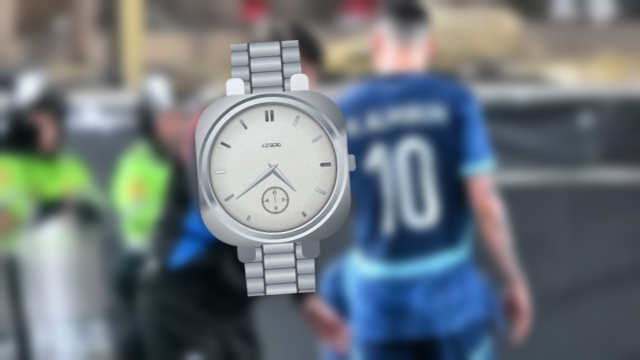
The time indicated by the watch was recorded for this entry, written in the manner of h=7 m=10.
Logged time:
h=4 m=39
